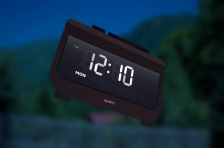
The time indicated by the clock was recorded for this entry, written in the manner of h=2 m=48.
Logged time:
h=12 m=10
